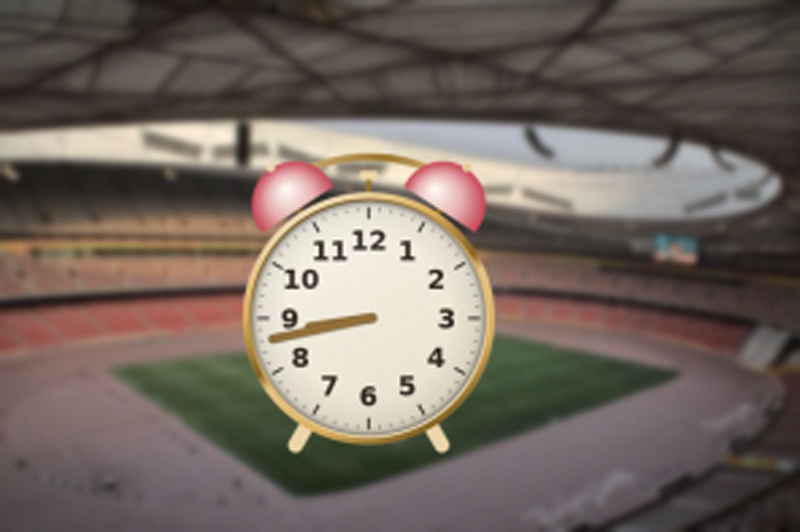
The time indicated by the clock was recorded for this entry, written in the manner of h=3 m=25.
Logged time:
h=8 m=43
